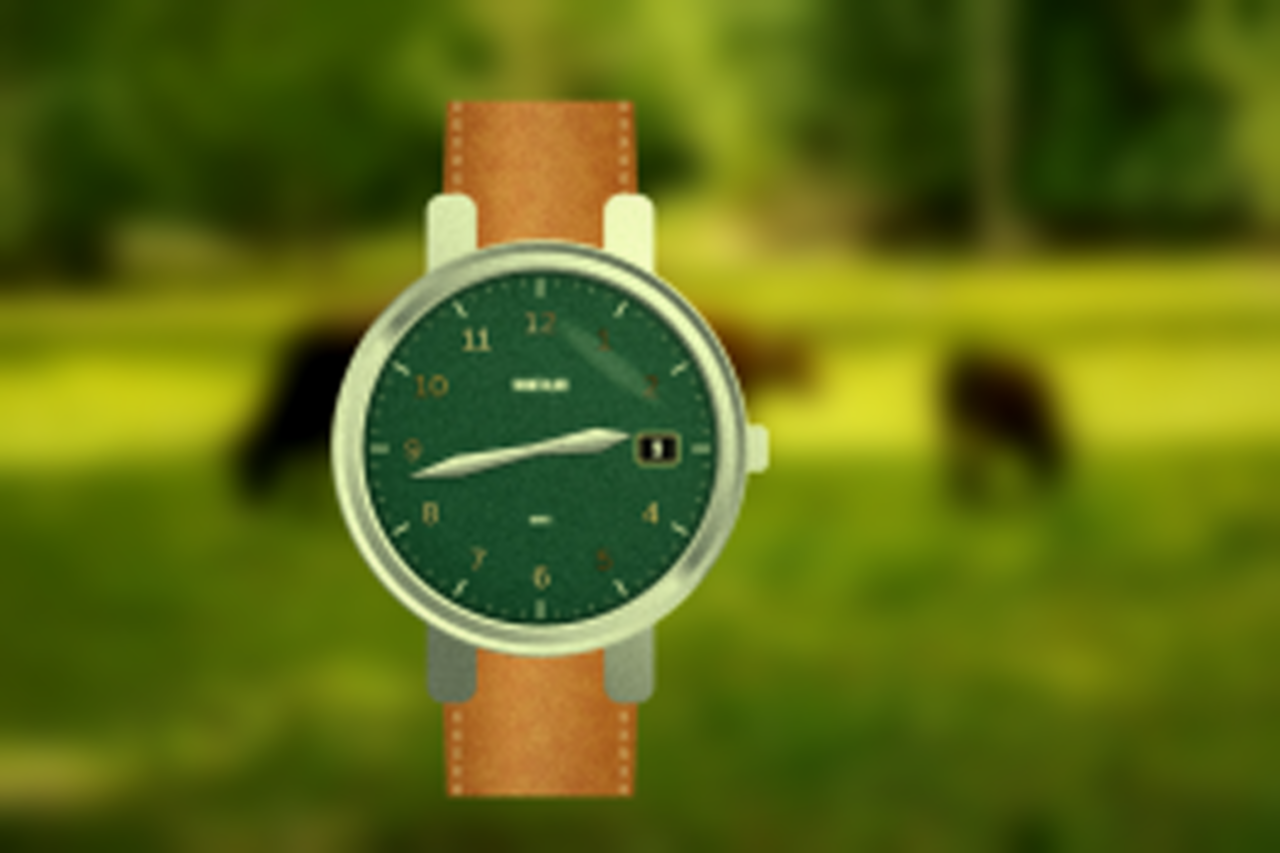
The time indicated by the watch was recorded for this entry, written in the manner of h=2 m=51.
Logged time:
h=2 m=43
